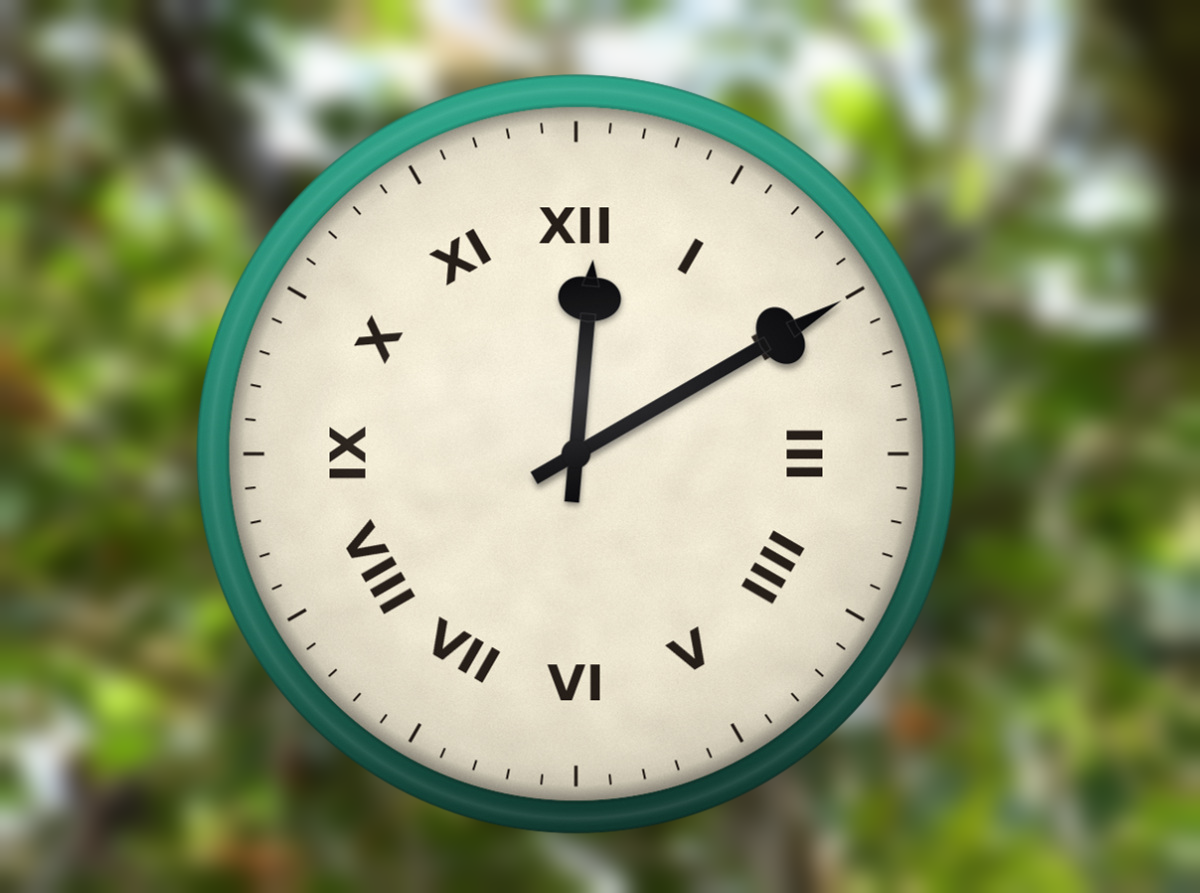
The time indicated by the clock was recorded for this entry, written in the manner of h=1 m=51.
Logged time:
h=12 m=10
